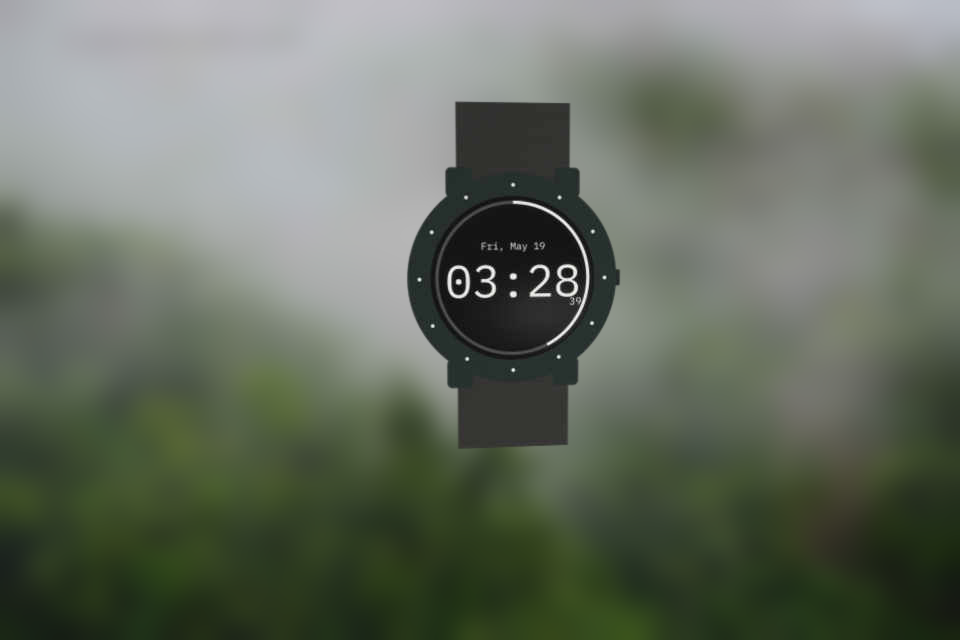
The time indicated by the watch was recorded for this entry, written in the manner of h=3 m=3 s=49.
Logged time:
h=3 m=28 s=39
